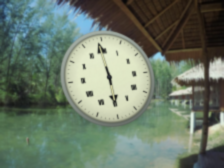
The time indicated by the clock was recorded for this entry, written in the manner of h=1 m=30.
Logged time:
h=5 m=59
